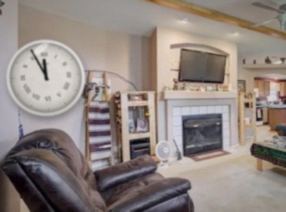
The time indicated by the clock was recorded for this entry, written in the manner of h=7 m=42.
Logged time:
h=11 m=56
